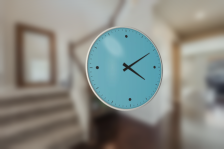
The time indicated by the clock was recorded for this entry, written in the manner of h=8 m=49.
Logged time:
h=4 m=10
